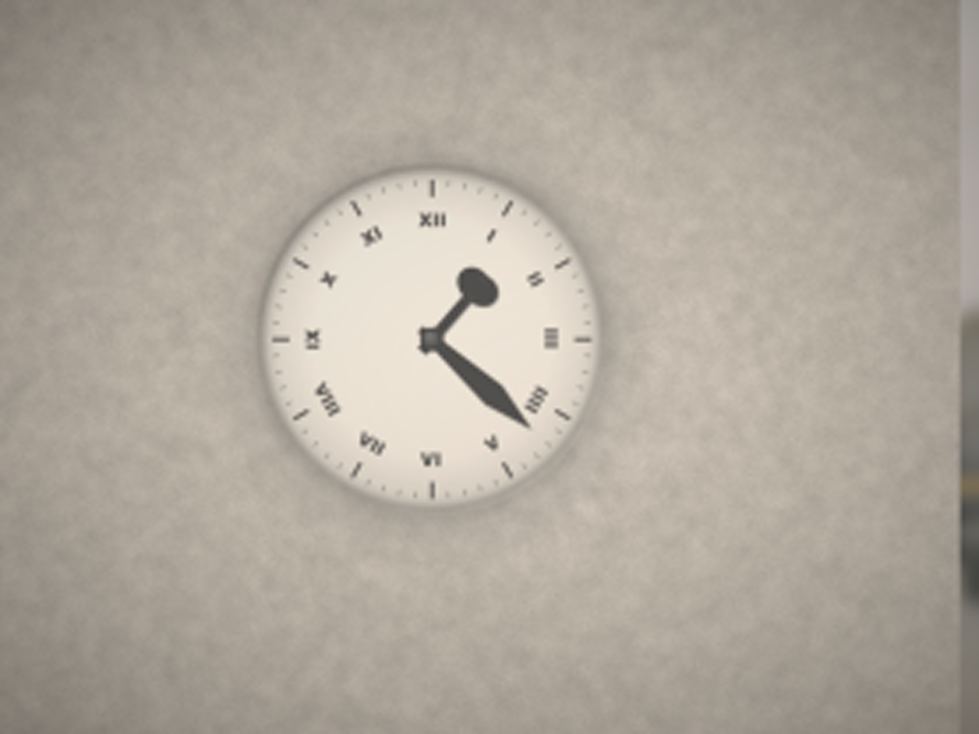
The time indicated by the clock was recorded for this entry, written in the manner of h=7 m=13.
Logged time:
h=1 m=22
